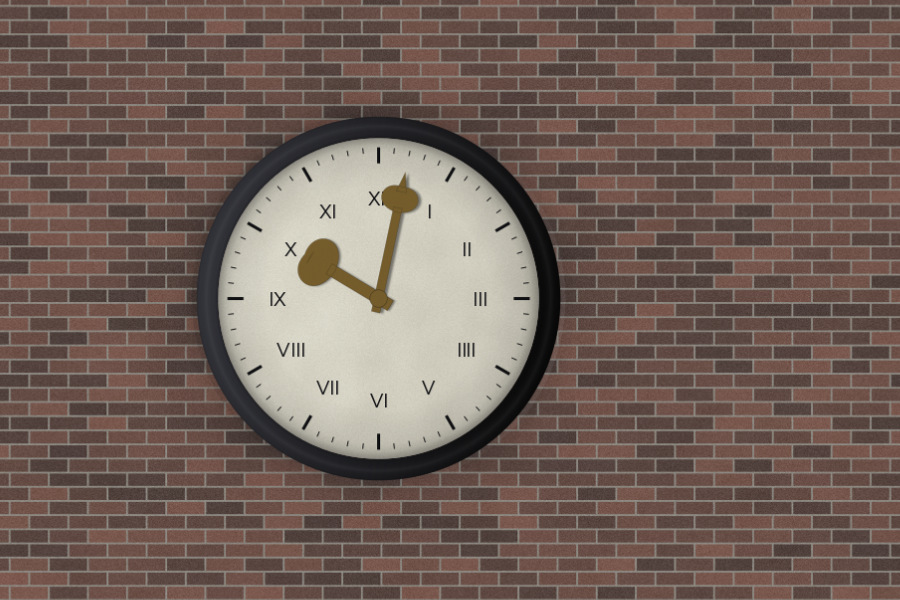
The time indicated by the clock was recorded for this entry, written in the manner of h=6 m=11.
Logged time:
h=10 m=2
